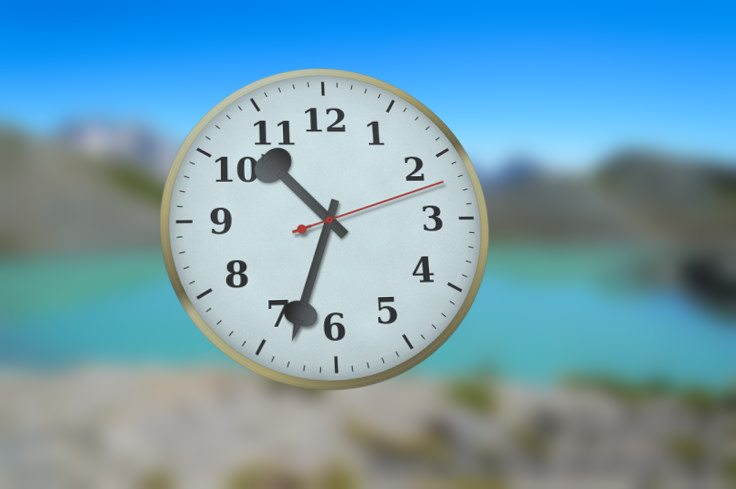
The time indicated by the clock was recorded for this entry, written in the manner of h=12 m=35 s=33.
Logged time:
h=10 m=33 s=12
